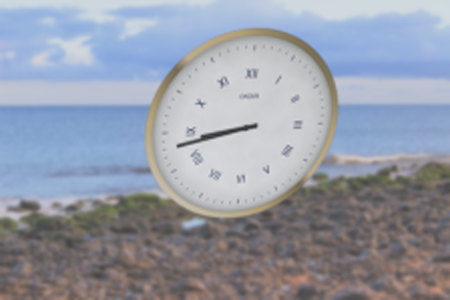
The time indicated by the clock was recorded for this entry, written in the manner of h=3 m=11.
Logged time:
h=8 m=43
